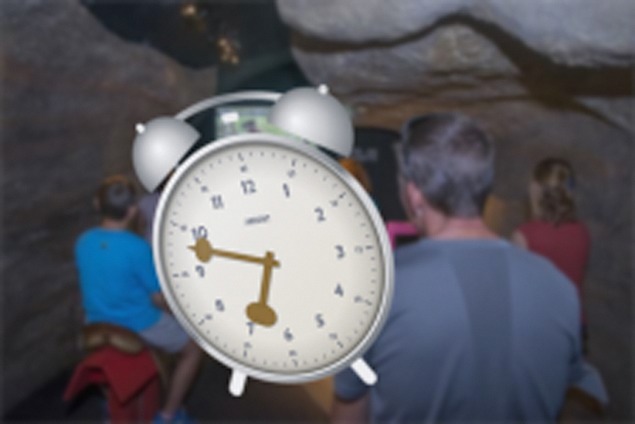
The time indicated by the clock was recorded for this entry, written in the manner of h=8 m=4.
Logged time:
h=6 m=48
